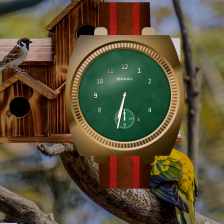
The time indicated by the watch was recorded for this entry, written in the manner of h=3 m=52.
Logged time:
h=6 m=32
